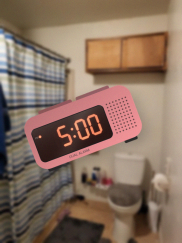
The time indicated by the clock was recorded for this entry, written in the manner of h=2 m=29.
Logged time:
h=5 m=0
